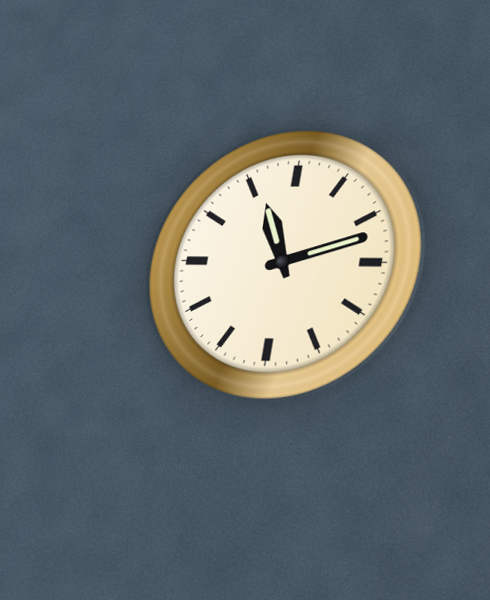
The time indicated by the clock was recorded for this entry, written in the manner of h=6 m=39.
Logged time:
h=11 m=12
